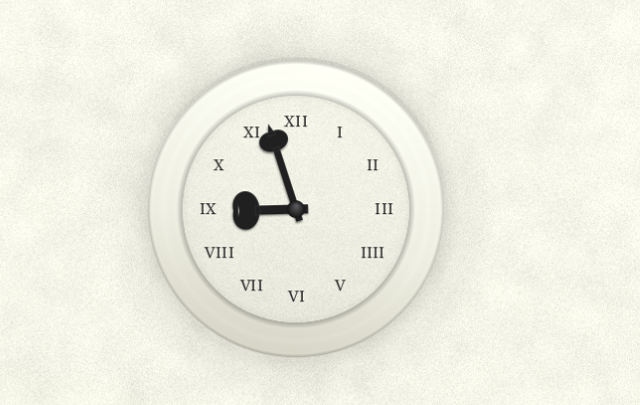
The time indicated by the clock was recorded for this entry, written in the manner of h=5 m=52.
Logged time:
h=8 m=57
